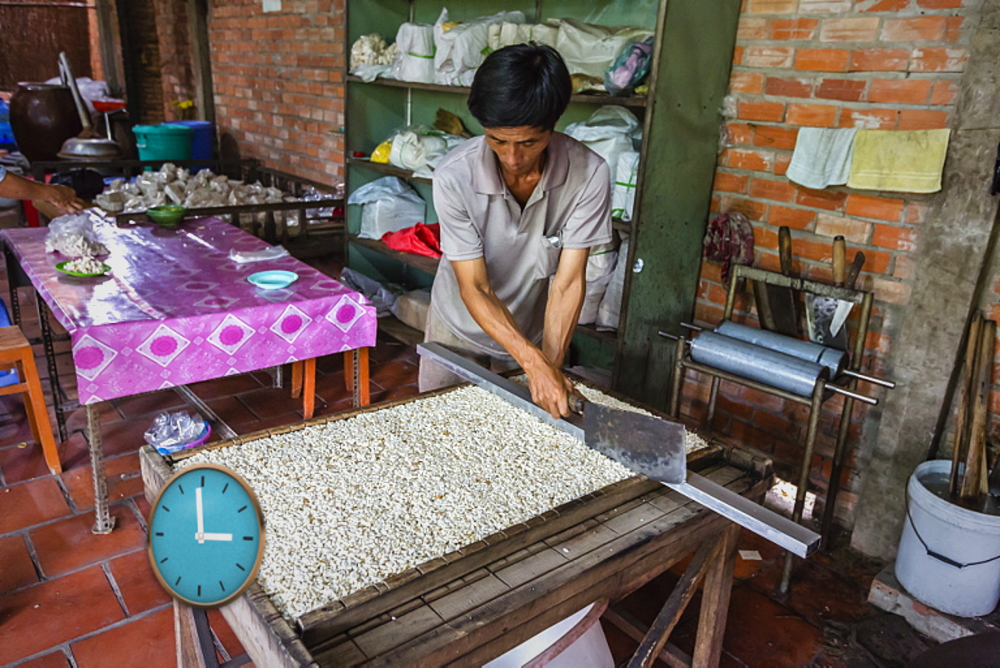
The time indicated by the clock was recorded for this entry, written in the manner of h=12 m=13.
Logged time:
h=2 m=59
